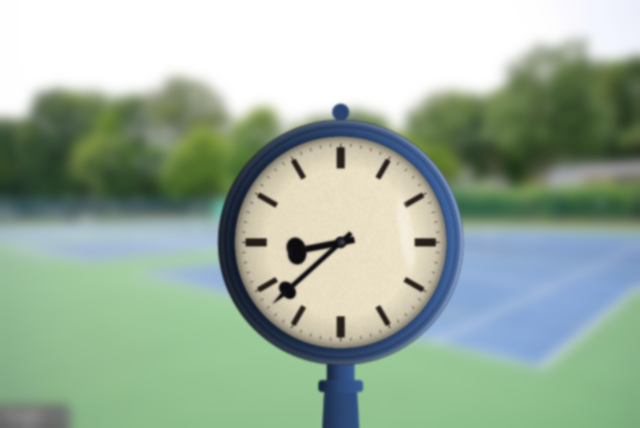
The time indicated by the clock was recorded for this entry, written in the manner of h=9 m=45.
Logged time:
h=8 m=38
